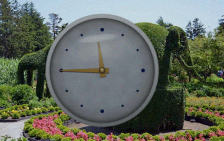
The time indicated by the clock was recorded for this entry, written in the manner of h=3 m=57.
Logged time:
h=11 m=45
